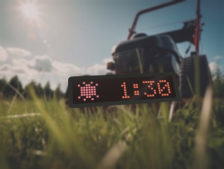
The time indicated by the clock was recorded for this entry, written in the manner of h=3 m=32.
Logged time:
h=1 m=30
